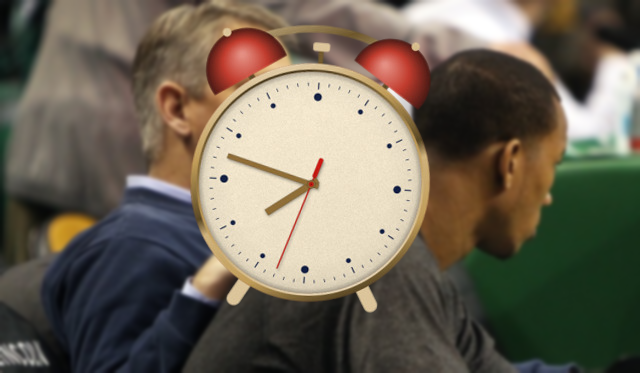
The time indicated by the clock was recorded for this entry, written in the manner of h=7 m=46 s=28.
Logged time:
h=7 m=47 s=33
